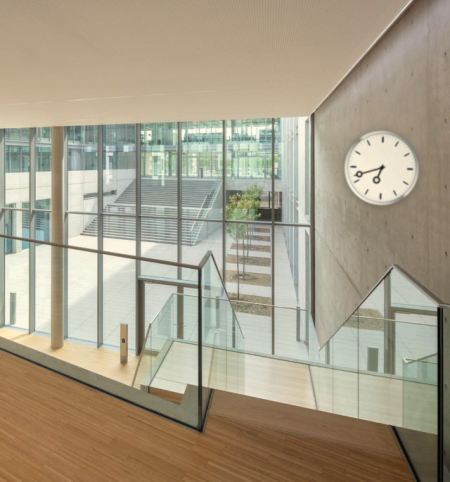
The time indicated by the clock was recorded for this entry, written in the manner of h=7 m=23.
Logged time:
h=6 m=42
